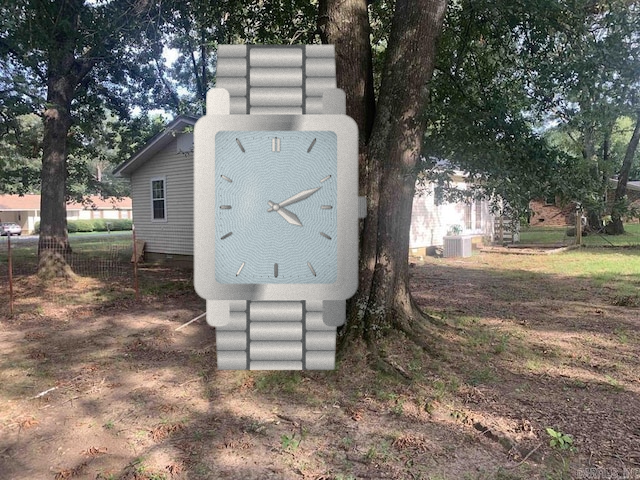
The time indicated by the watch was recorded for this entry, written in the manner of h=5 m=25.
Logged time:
h=4 m=11
